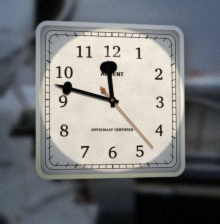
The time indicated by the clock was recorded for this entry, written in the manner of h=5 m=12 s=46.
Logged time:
h=11 m=47 s=23
